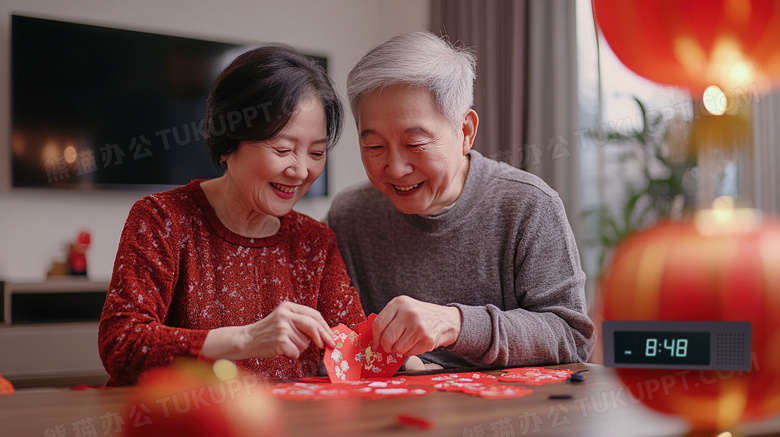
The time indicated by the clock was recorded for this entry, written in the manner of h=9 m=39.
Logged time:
h=8 m=48
